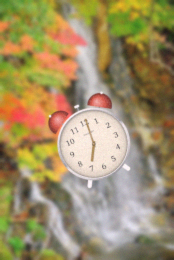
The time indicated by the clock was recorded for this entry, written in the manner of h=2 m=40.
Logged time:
h=7 m=1
